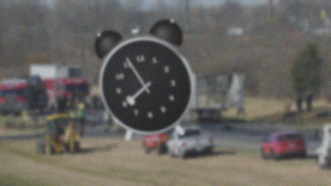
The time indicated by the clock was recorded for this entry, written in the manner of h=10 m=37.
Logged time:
h=7 m=56
